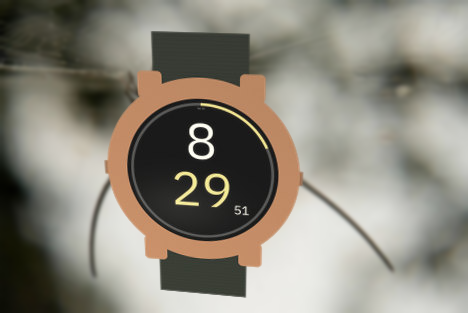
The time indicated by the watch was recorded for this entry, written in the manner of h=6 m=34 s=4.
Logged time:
h=8 m=29 s=51
